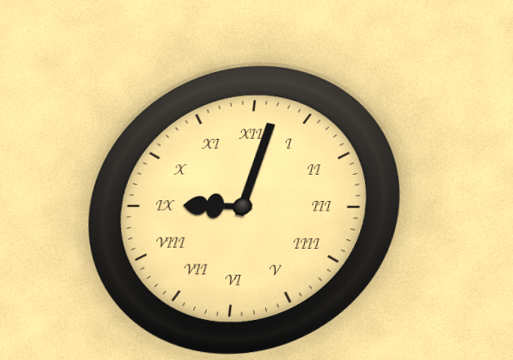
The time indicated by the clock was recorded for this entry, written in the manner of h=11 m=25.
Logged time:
h=9 m=2
